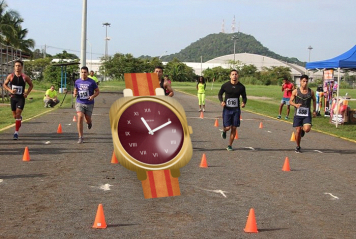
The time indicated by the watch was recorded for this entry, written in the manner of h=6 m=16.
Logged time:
h=11 m=11
